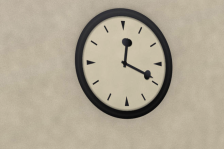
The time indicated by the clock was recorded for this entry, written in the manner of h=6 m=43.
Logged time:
h=12 m=19
